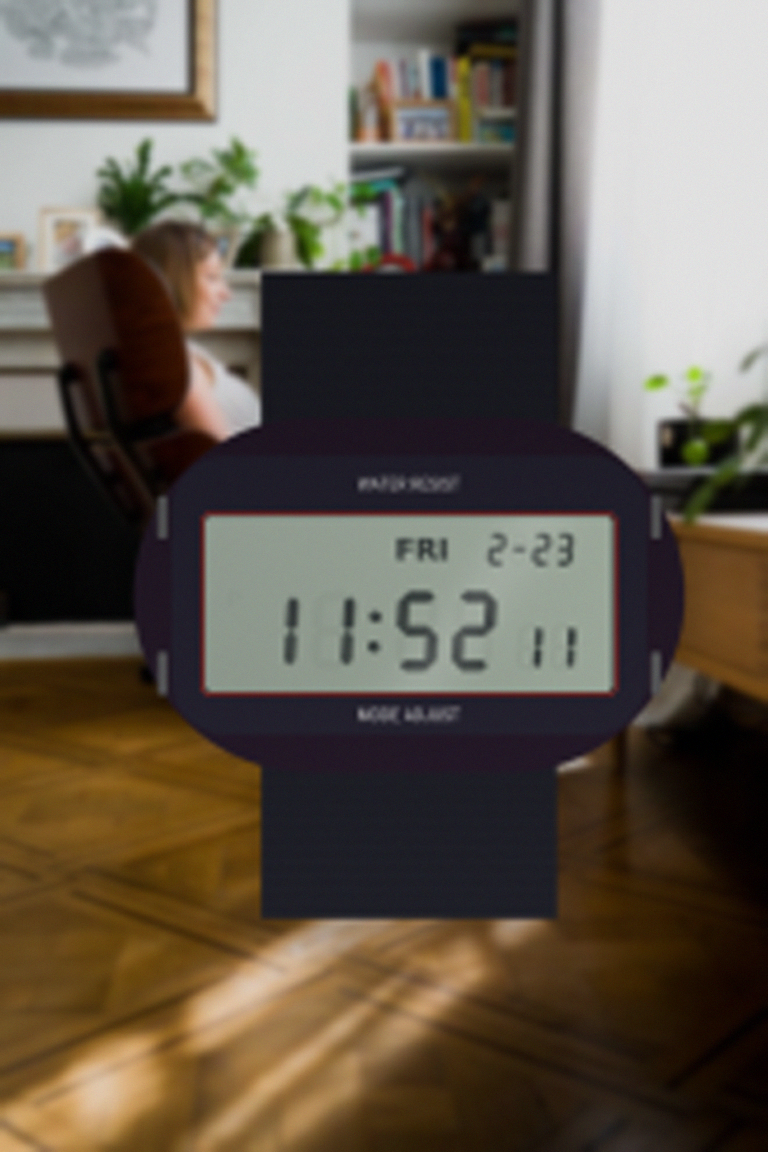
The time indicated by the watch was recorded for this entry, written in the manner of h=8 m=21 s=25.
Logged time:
h=11 m=52 s=11
